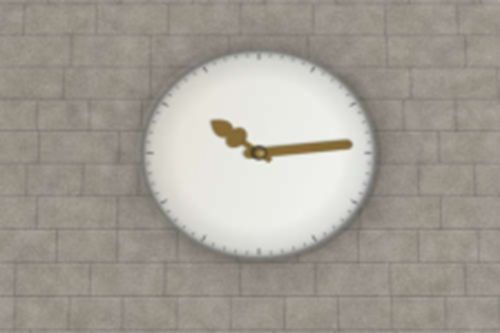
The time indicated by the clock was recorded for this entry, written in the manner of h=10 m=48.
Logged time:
h=10 m=14
